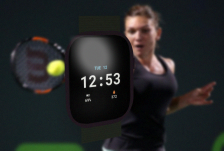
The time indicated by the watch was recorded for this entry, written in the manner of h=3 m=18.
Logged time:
h=12 m=53
